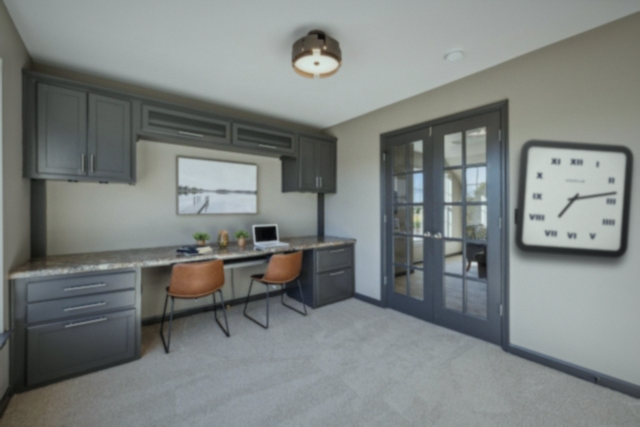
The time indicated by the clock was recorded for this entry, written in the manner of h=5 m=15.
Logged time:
h=7 m=13
